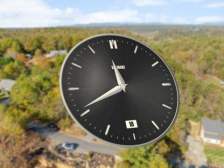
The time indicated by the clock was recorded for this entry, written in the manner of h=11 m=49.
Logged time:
h=11 m=41
